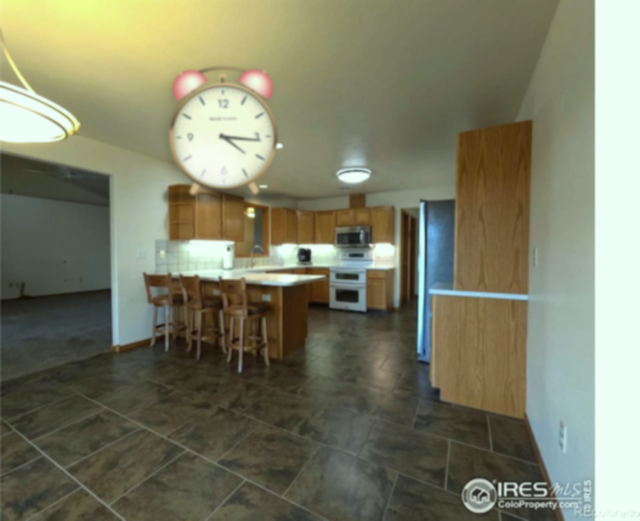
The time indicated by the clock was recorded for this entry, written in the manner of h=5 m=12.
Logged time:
h=4 m=16
